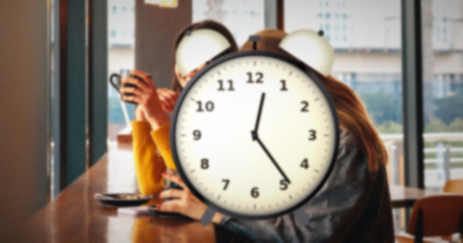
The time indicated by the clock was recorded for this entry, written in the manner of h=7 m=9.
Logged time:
h=12 m=24
